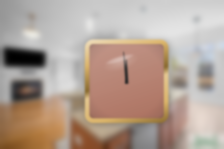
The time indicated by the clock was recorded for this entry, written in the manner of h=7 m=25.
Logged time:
h=11 m=59
